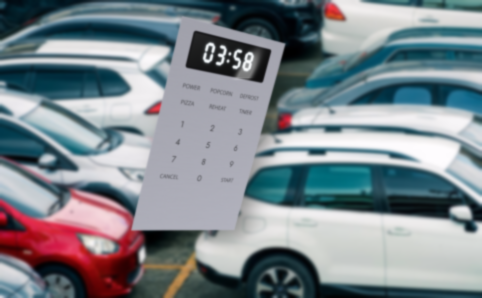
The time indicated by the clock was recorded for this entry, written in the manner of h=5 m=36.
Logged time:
h=3 m=58
